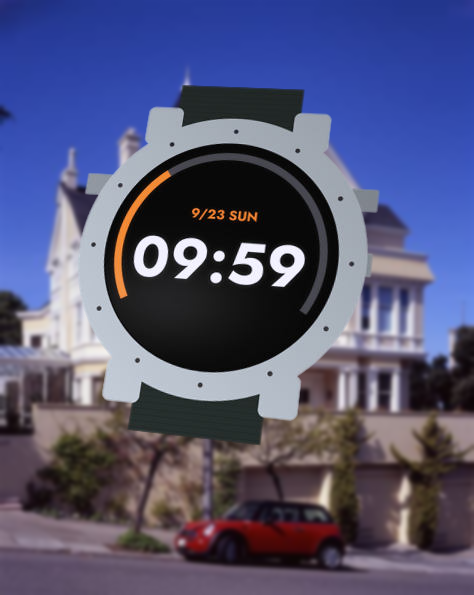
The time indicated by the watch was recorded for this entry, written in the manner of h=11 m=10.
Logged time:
h=9 m=59
